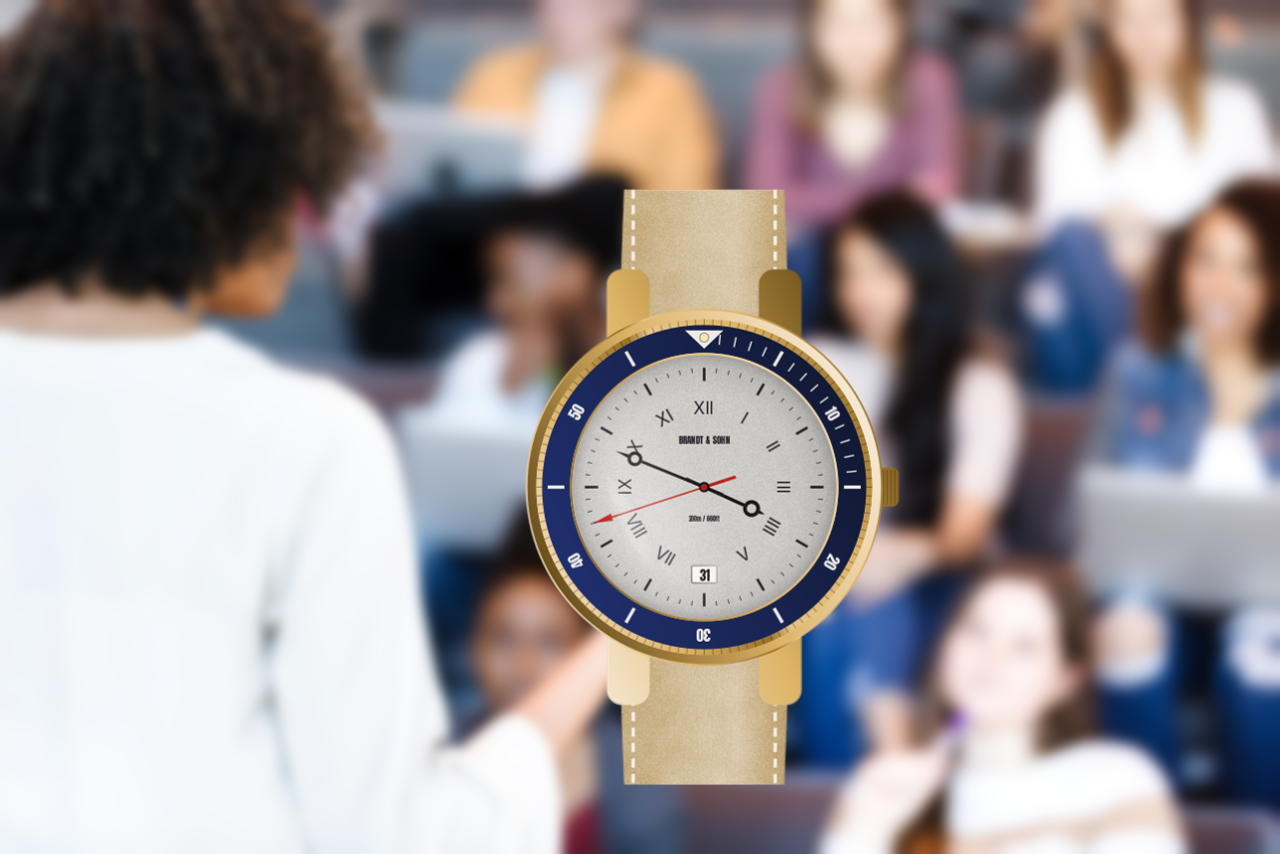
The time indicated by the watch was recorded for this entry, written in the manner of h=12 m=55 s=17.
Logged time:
h=3 m=48 s=42
